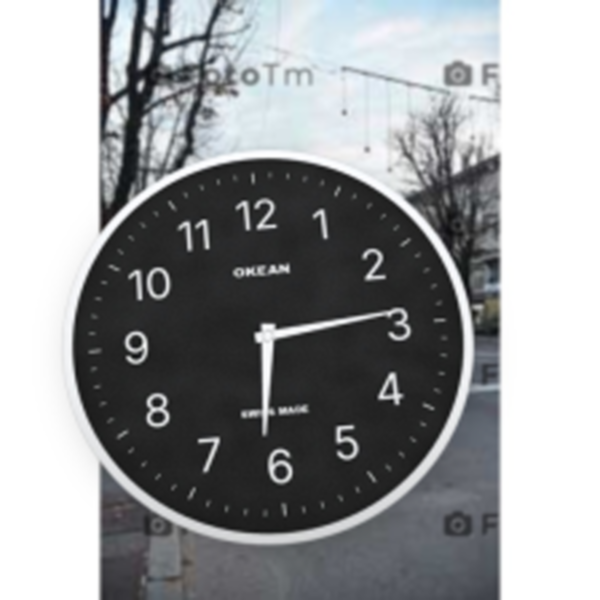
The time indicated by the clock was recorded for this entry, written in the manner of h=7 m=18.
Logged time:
h=6 m=14
